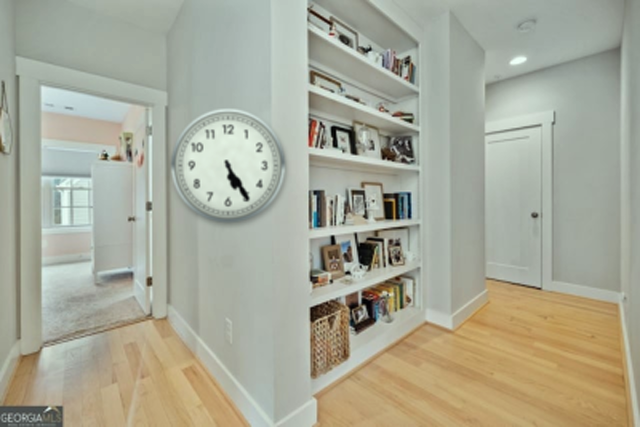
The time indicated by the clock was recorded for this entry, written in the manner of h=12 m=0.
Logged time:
h=5 m=25
